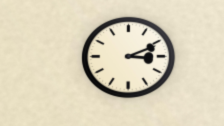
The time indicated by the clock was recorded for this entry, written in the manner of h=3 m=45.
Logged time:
h=3 m=11
